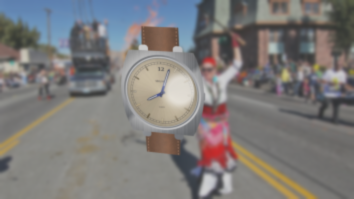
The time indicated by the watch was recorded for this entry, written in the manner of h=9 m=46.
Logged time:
h=8 m=3
